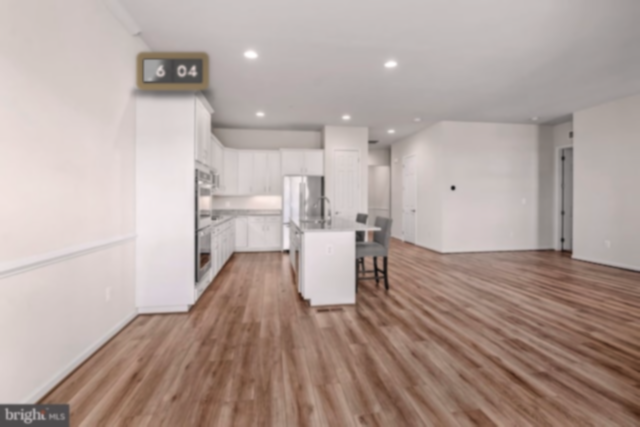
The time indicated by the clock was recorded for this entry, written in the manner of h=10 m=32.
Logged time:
h=6 m=4
